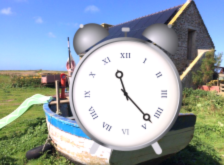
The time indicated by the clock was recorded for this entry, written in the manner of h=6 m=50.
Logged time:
h=11 m=23
